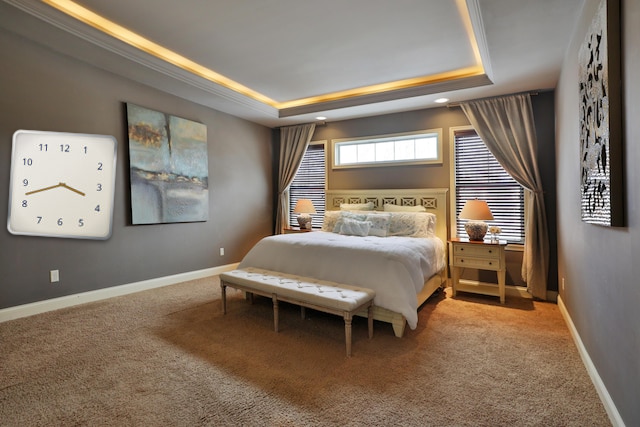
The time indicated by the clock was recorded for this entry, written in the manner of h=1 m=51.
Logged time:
h=3 m=42
